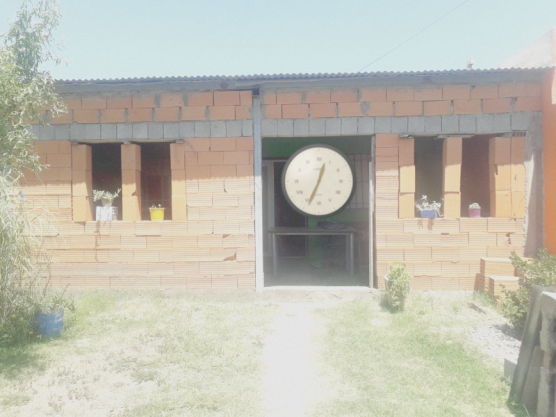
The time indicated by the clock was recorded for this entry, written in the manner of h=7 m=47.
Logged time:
h=12 m=34
